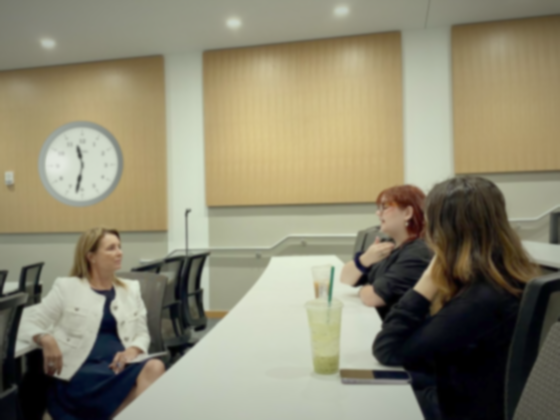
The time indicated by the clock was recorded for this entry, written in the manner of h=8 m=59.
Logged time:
h=11 m=32
